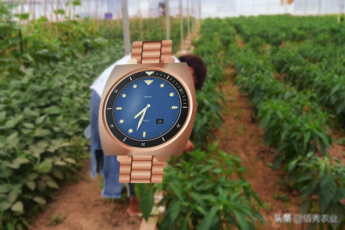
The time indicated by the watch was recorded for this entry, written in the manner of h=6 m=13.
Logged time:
h=7 m=33
